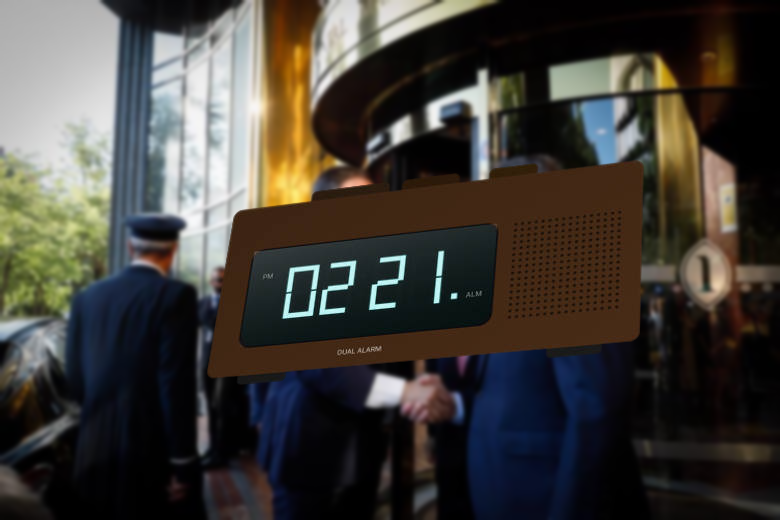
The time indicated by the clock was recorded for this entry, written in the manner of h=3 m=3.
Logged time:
h=2 m=21
